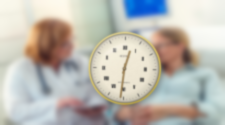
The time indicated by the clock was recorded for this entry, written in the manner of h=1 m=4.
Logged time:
h=12 m=31
